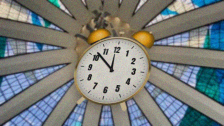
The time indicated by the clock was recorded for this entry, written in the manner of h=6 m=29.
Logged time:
h=11 m=52
